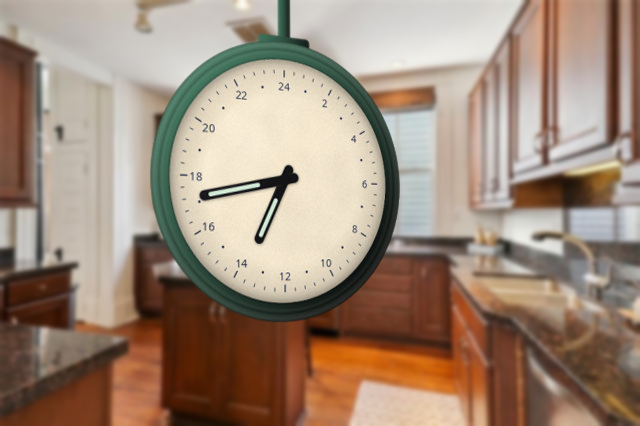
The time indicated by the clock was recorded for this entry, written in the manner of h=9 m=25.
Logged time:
h=13 m=43
